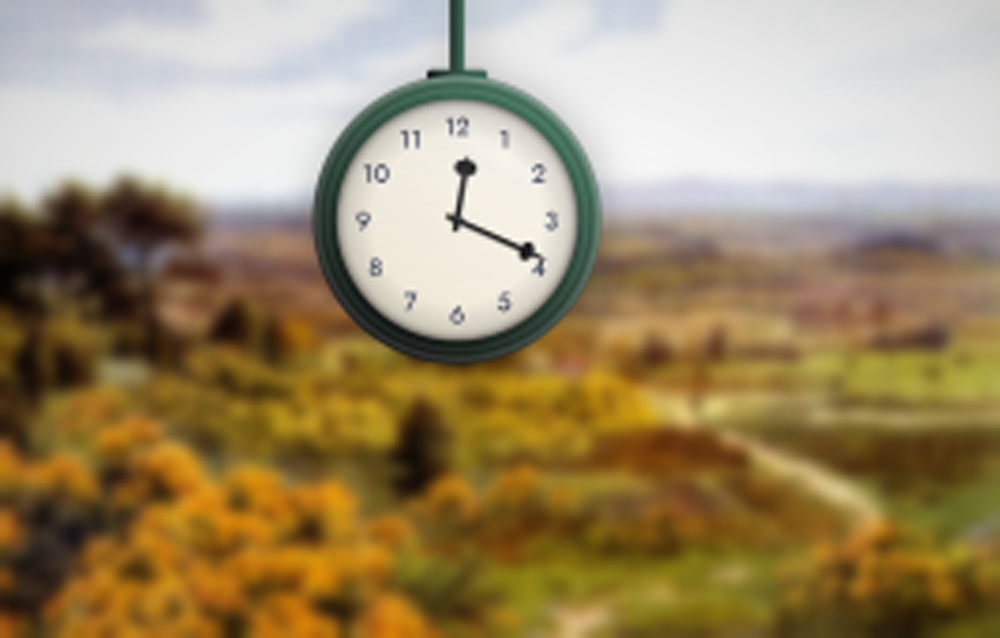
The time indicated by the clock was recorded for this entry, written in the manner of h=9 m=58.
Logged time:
h=12 m=19
